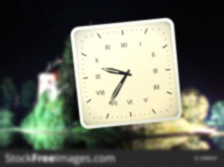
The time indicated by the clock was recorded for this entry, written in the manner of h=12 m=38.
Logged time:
h=9 m=36
